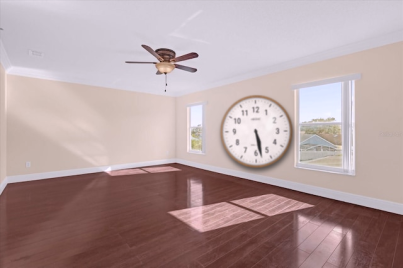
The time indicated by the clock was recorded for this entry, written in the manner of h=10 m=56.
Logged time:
h=5 m=28
